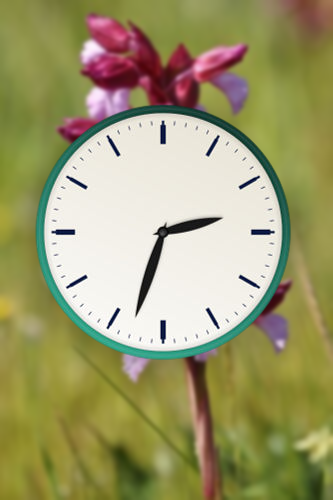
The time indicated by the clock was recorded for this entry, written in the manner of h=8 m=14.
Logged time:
h=2 m=33
